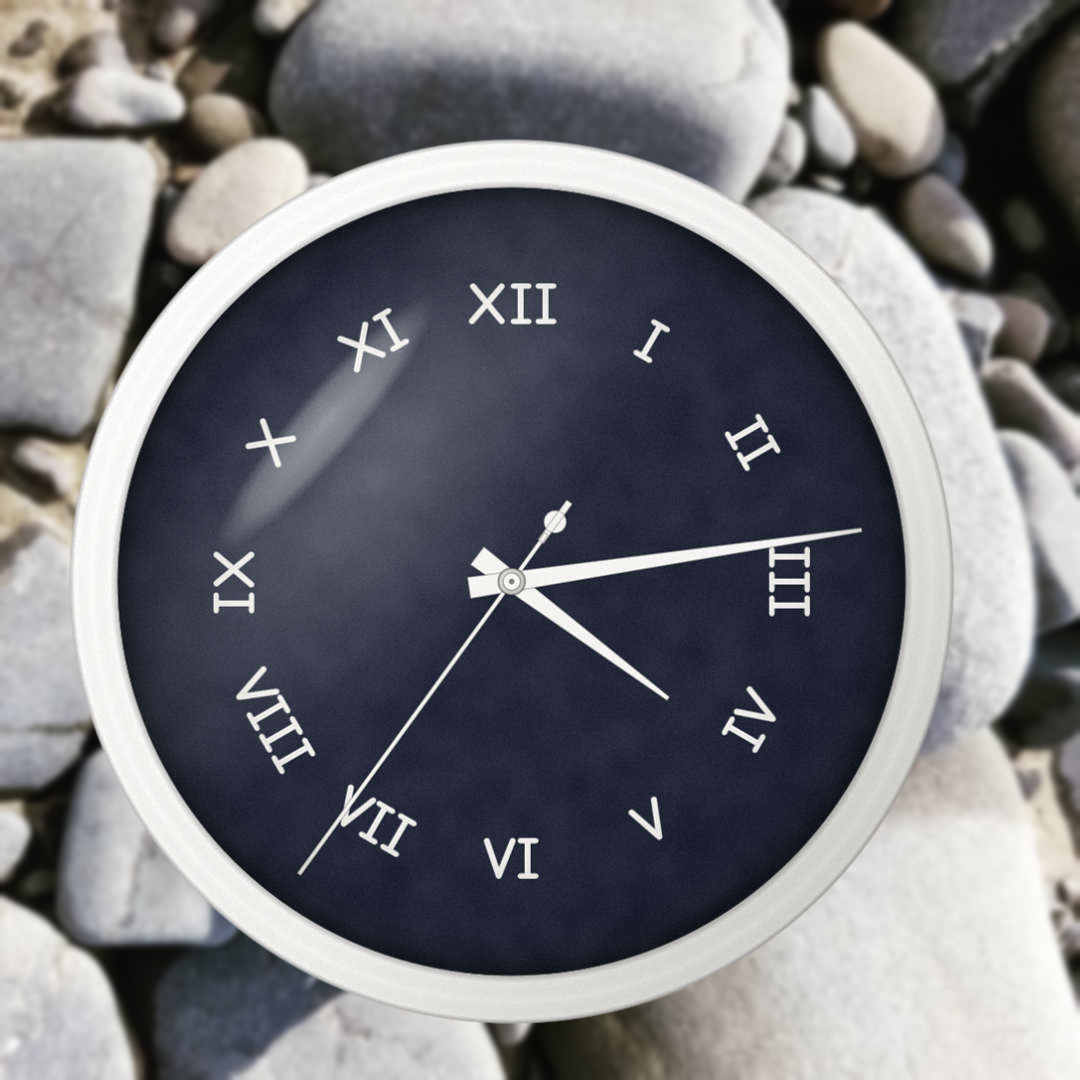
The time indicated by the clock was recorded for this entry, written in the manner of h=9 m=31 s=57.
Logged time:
h=4 m=13 s=36
